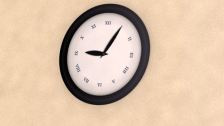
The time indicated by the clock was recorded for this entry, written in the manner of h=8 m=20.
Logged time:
h=9 m=5
